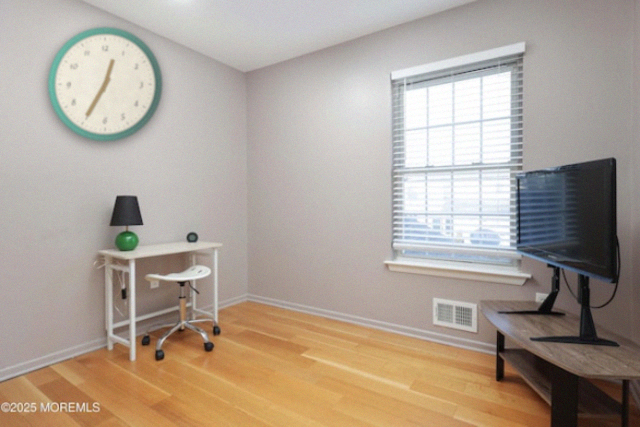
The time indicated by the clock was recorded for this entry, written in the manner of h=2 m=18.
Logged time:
h=12 m=35
